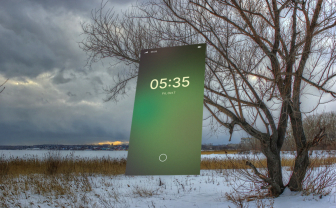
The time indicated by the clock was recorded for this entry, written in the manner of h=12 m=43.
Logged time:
h=5 m=35
